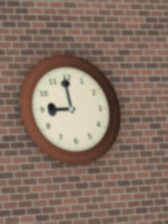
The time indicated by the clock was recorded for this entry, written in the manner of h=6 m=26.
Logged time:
h=8 m=59
